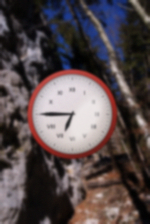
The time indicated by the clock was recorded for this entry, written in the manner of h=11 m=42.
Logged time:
h=6 m=45
